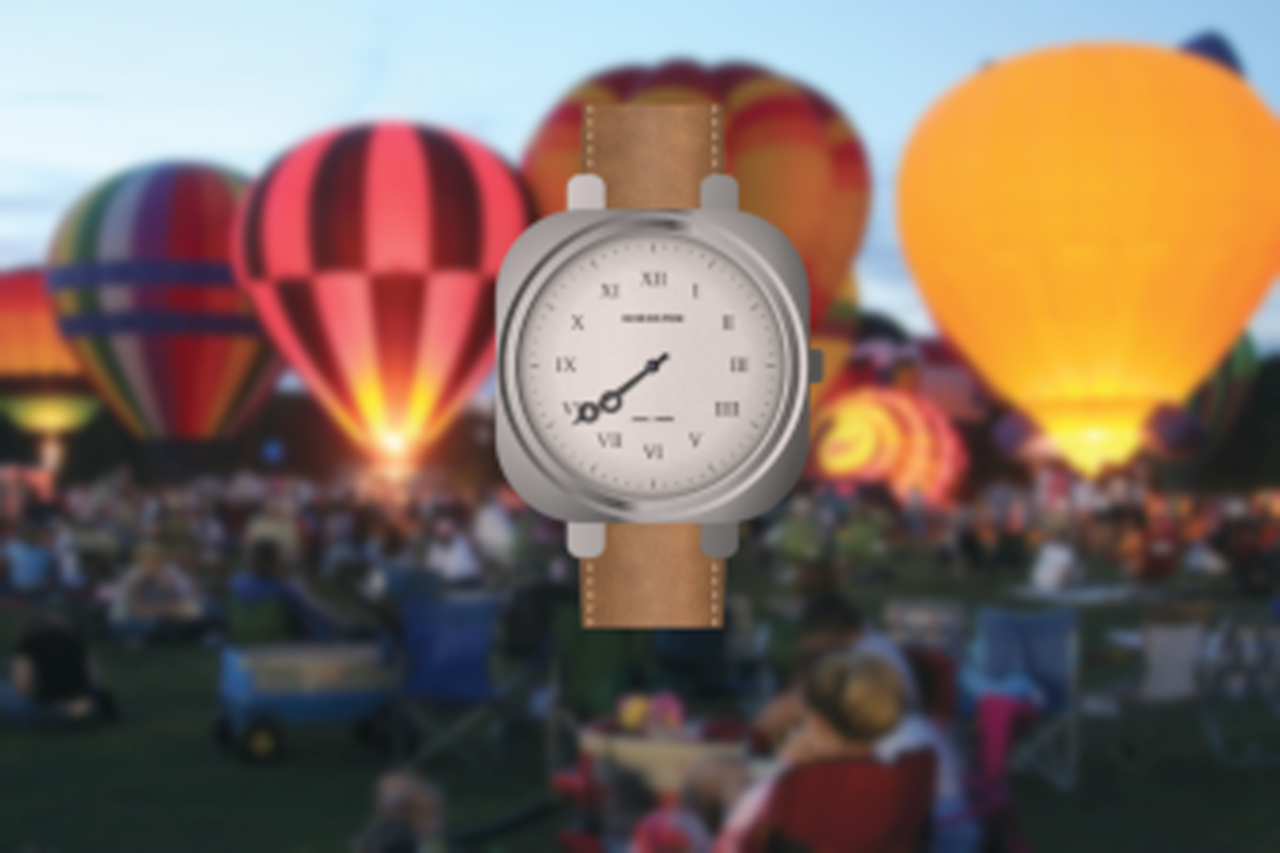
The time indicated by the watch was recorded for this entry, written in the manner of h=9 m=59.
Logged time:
h=7 m=39
